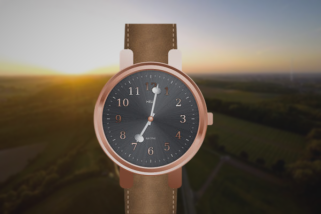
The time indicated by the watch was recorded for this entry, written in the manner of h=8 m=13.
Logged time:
h=7 m=2
